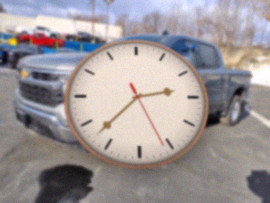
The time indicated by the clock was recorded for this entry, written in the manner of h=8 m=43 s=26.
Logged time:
h=2 m=37 s=26
